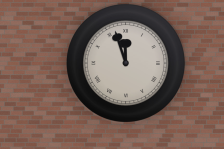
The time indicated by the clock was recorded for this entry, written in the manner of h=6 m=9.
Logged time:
h=11 m=57
